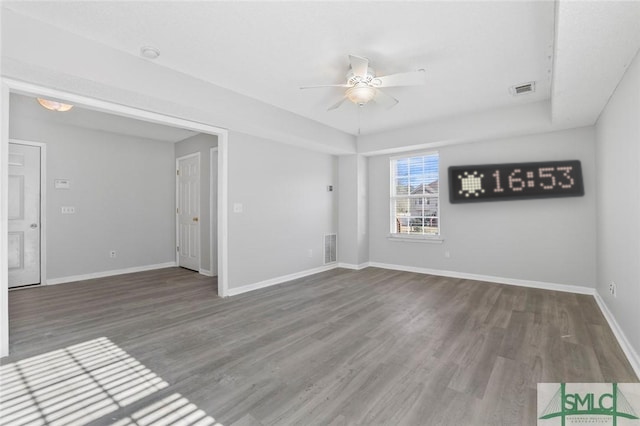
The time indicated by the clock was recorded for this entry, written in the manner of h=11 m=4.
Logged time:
h=16 m=53
